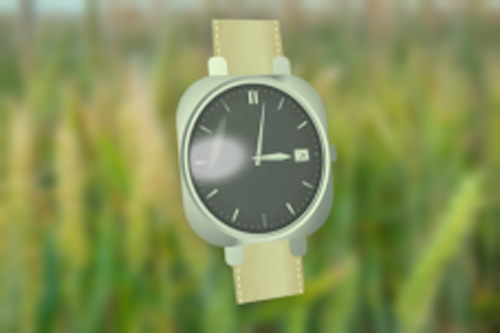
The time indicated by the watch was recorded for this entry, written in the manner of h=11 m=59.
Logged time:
h=3 m=2
